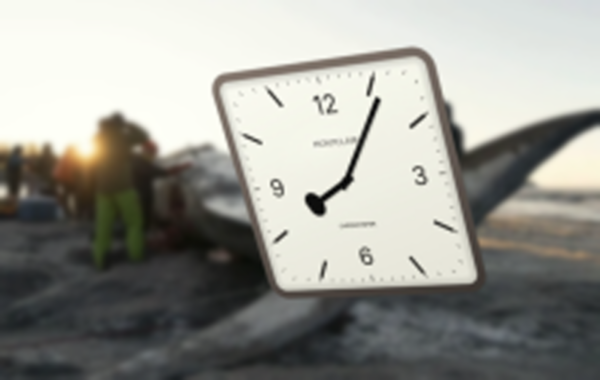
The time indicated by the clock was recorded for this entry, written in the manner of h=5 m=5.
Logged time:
h=8 m=6
